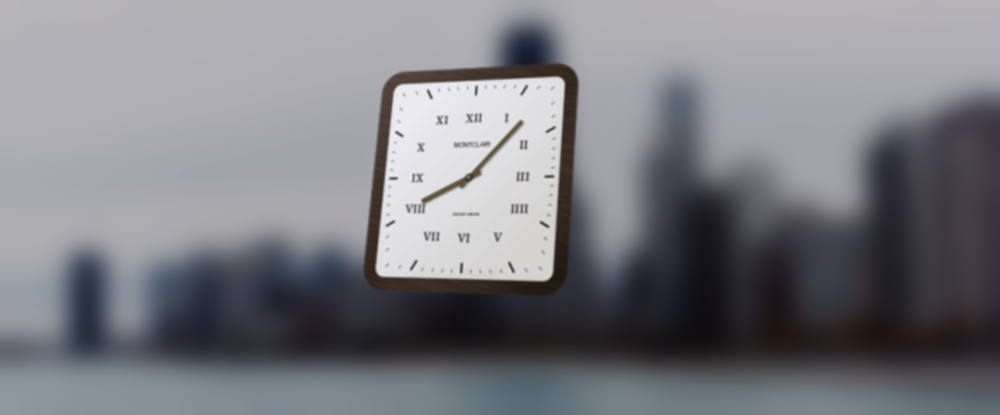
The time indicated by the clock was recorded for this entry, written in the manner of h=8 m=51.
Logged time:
h=8 m=7
